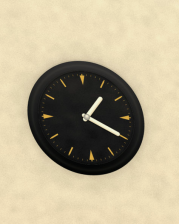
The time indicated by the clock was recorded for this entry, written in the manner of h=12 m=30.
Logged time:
h=1 m=20
